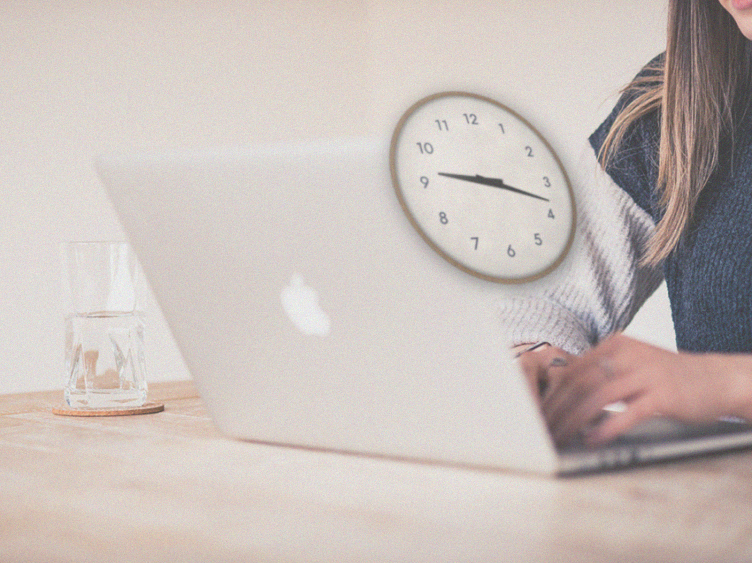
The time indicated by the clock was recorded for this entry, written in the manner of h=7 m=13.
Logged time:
h=9 m=18
